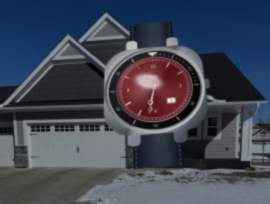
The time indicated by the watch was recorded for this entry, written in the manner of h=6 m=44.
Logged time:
h=6 m=32
